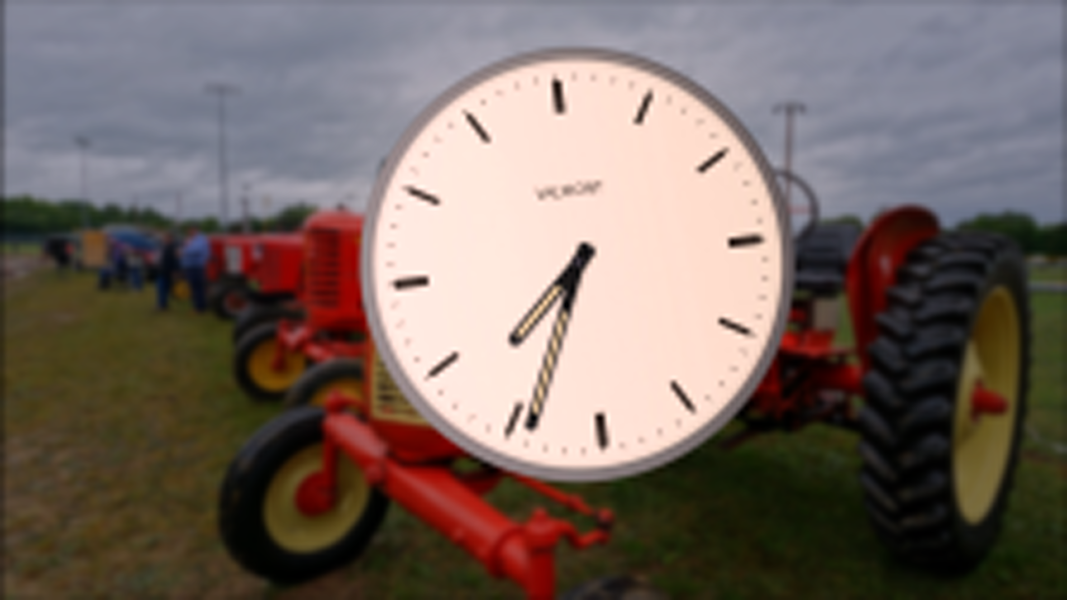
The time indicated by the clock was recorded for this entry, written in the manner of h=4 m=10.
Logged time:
h=7 m=34
